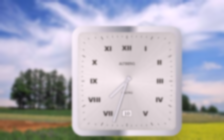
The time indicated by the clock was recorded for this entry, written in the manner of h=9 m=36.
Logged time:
h=7 m=33
